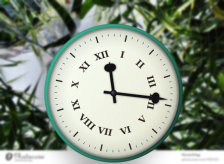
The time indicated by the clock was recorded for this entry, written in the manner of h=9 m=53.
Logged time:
h=12 m=19
